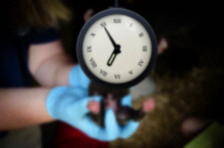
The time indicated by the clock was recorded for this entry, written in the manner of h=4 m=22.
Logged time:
h=6 m=55
